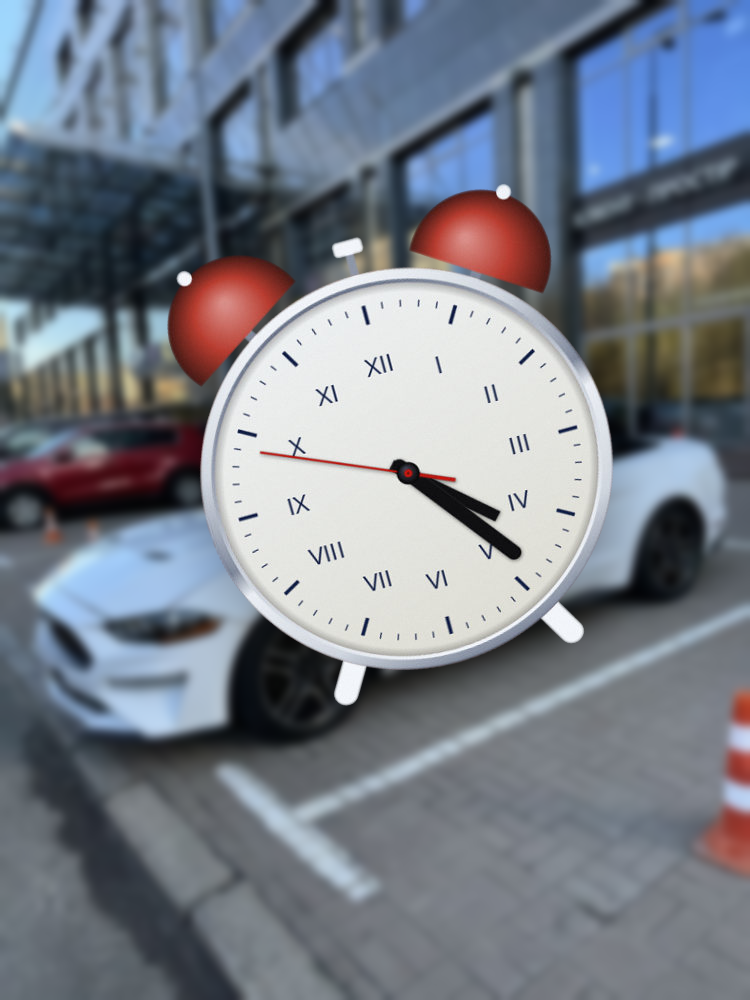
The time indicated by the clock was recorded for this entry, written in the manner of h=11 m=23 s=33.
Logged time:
h=4 m=23 s=49
